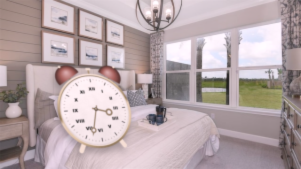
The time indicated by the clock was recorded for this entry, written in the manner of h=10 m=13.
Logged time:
h=3 m=33
